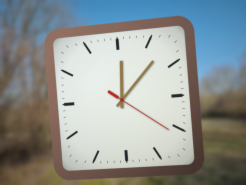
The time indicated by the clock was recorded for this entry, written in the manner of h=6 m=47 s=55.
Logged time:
h=12 m=7 s=21
